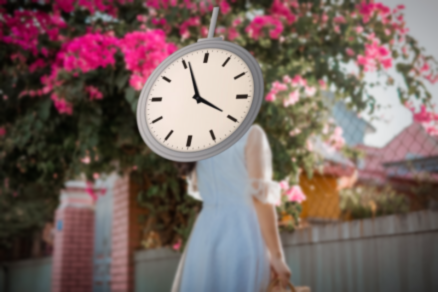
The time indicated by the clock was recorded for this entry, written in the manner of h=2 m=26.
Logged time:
h=3 m=56
